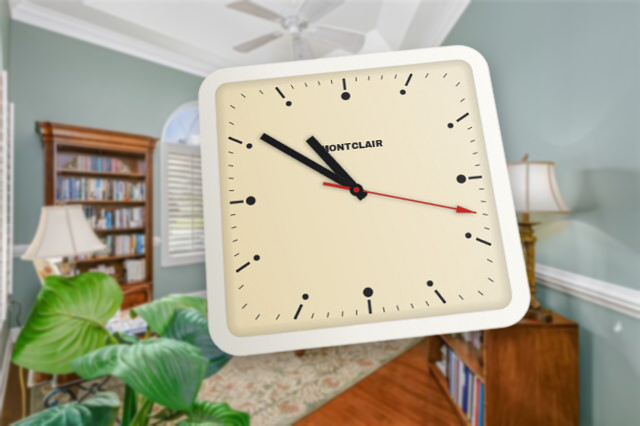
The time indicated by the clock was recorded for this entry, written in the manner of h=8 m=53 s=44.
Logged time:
h=10 m=51 s=18
